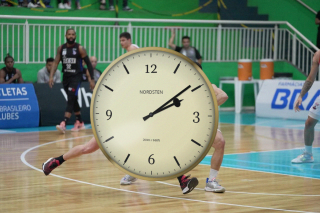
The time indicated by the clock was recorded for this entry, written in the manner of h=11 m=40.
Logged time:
h=2 m=9
